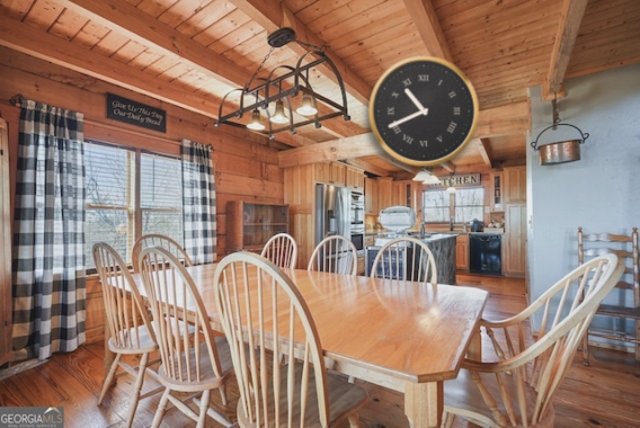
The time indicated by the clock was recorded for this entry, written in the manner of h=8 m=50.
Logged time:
h=10 m=41
